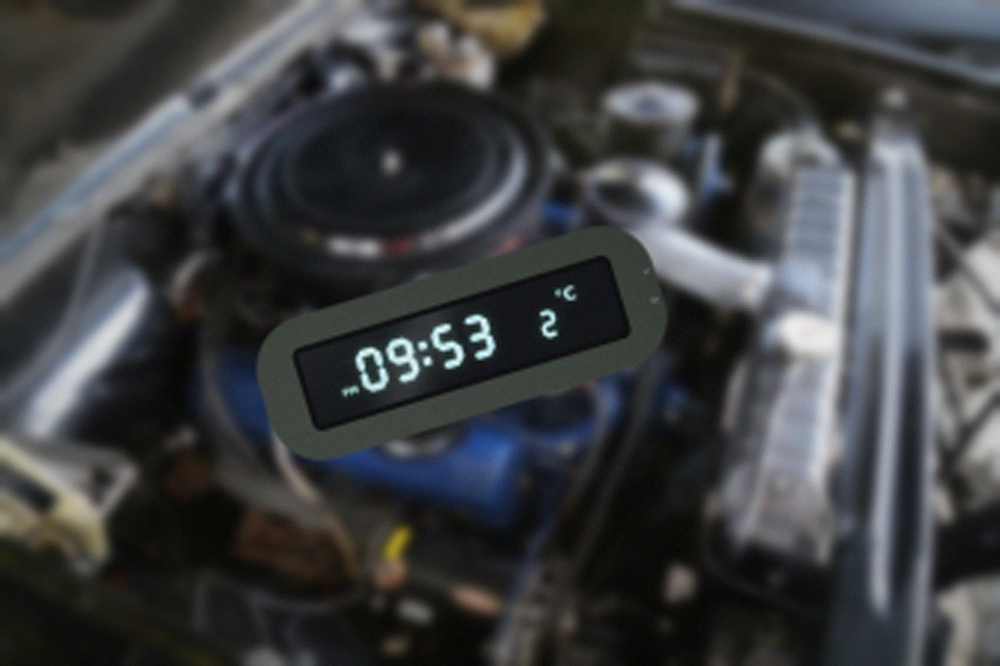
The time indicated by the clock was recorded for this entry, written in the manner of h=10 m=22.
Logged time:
h=9 m=53
